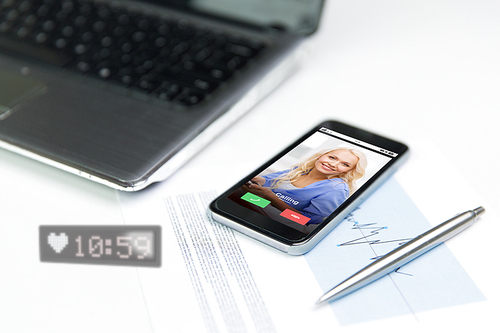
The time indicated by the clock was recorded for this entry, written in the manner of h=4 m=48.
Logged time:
h=10 m=59
